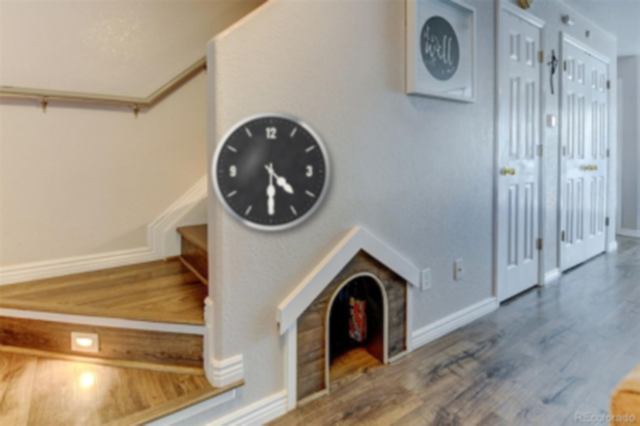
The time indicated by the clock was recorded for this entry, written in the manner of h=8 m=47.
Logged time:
h=4 m=30
